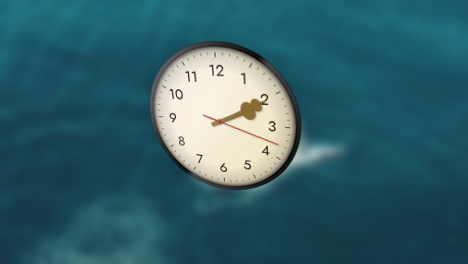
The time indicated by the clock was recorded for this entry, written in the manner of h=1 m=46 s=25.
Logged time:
h=2 m=10 s=18
